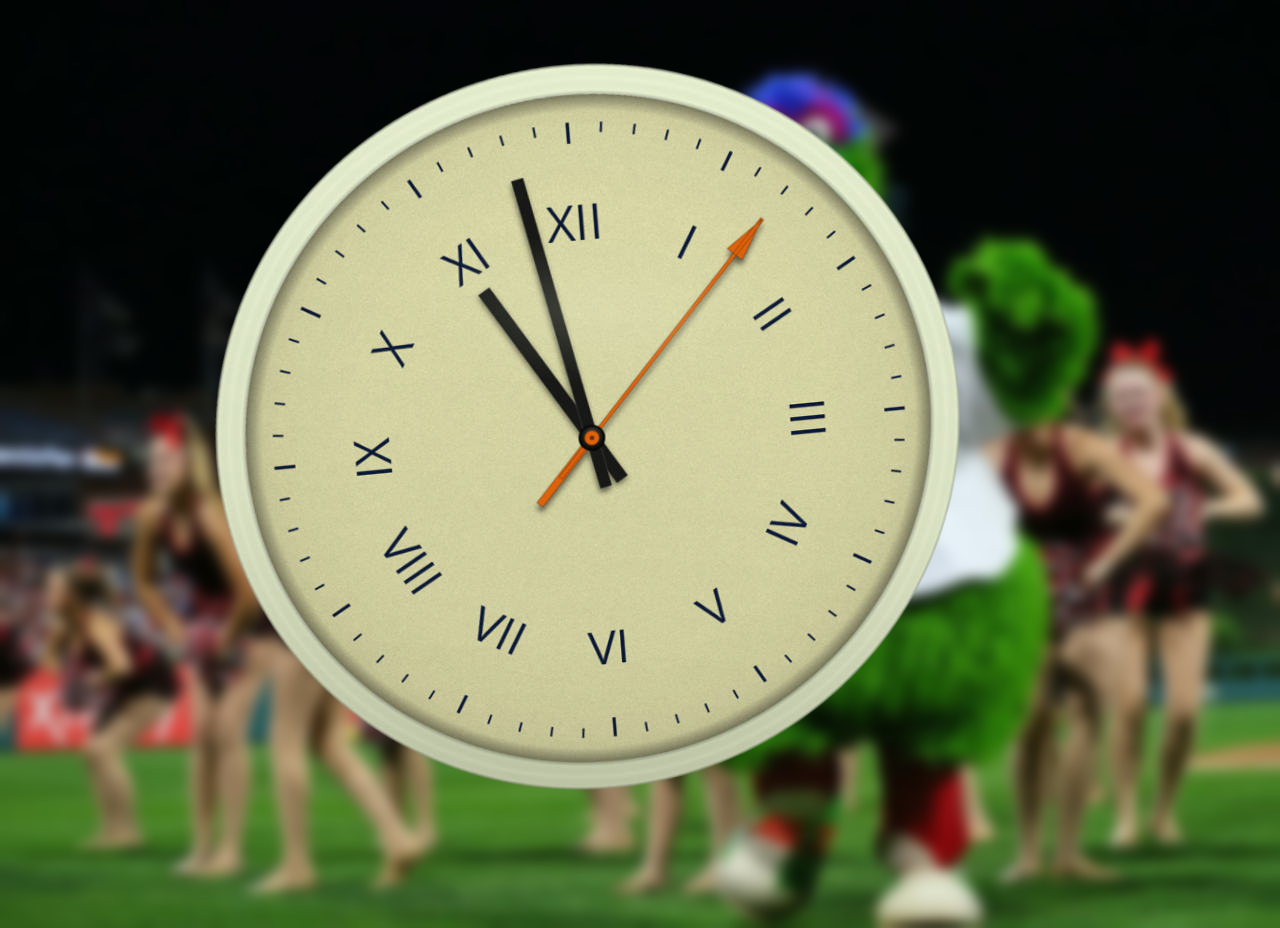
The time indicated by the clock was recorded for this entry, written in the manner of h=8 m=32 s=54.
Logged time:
h=10 m=58 s=7
